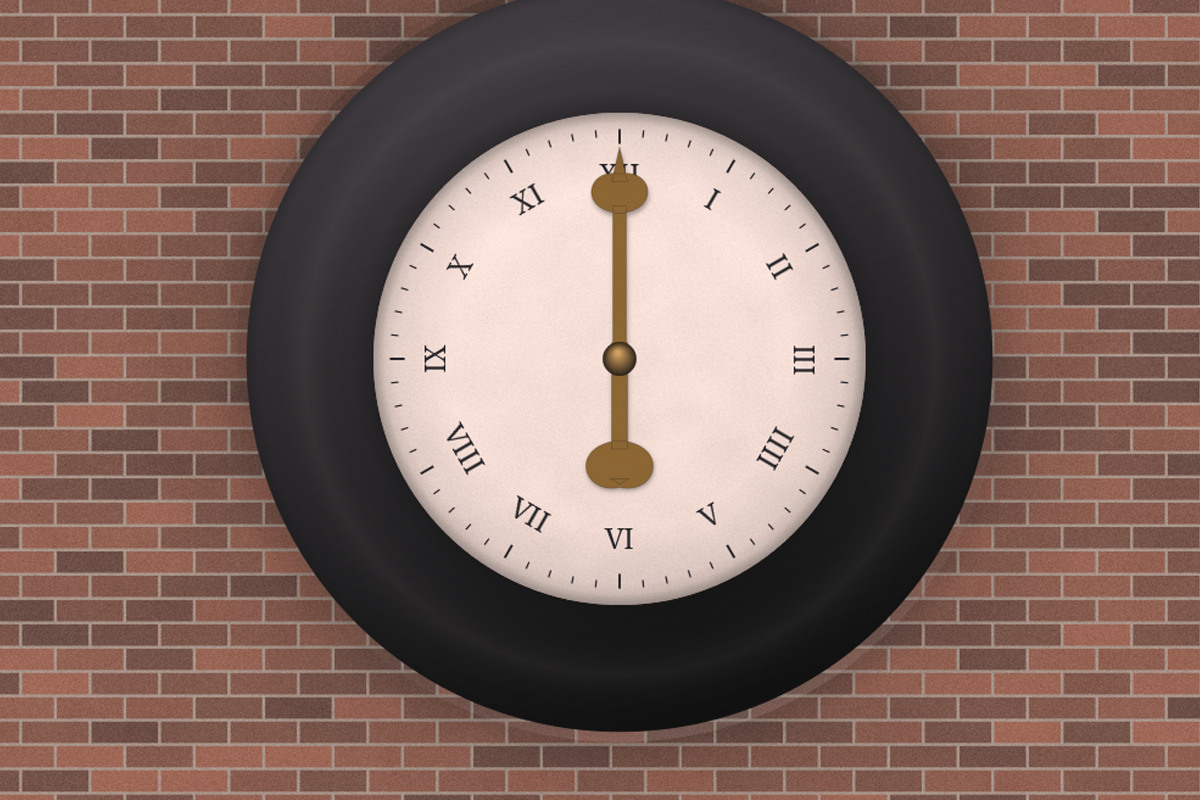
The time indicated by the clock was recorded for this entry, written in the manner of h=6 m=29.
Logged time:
h=6 m=0
